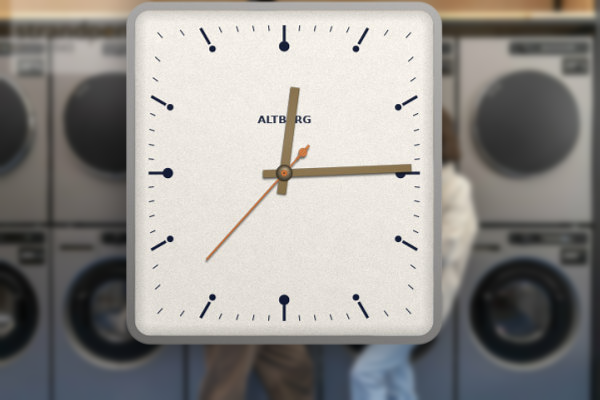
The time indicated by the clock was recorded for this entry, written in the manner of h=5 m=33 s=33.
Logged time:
h=12 m=14 s=37
